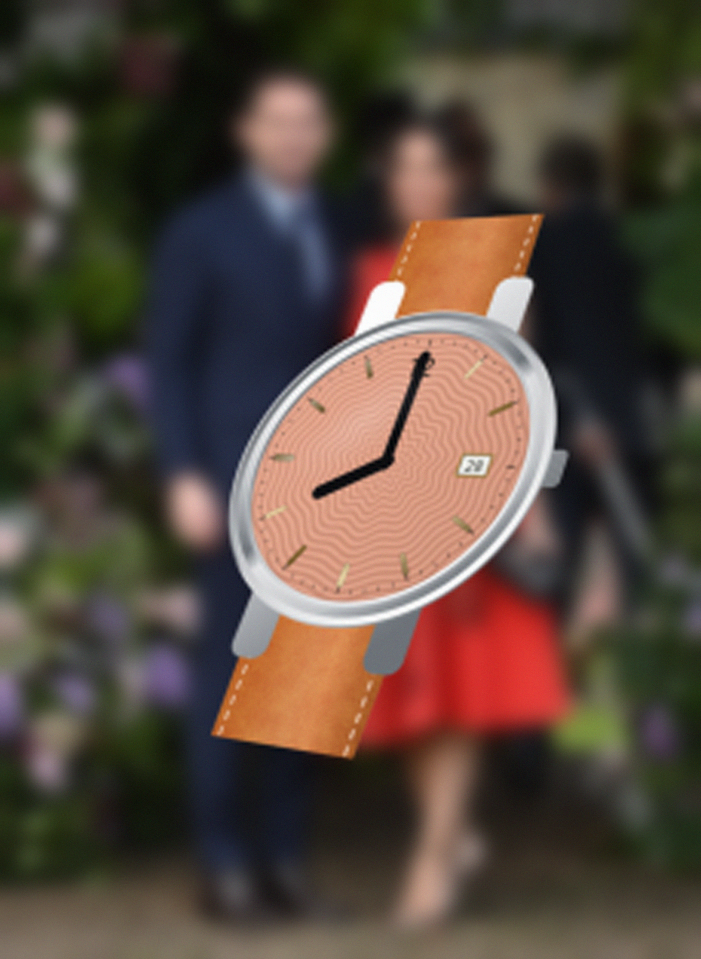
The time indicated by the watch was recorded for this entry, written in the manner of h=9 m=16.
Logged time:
h=8 m=0
